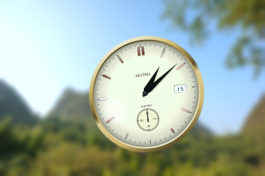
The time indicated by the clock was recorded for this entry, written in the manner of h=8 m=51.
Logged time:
h=1 m=9
